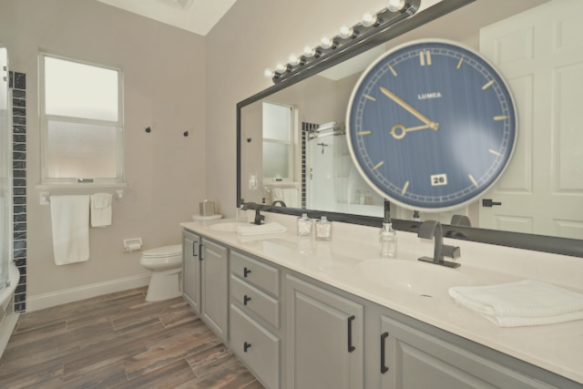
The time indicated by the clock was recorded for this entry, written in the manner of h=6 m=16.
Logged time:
h=8 m=52
